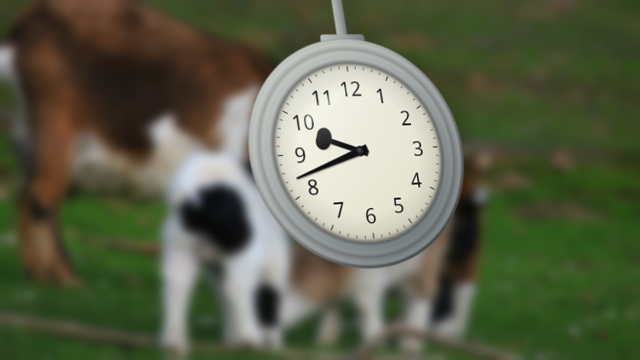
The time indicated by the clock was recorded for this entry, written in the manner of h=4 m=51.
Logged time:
h=9 m=42
